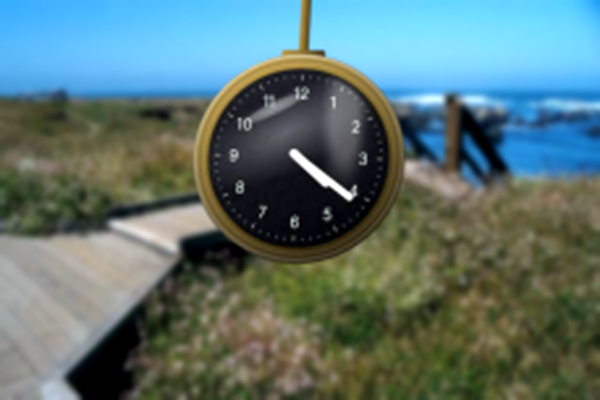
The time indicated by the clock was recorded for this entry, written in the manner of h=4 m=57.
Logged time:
h=4 m=21
